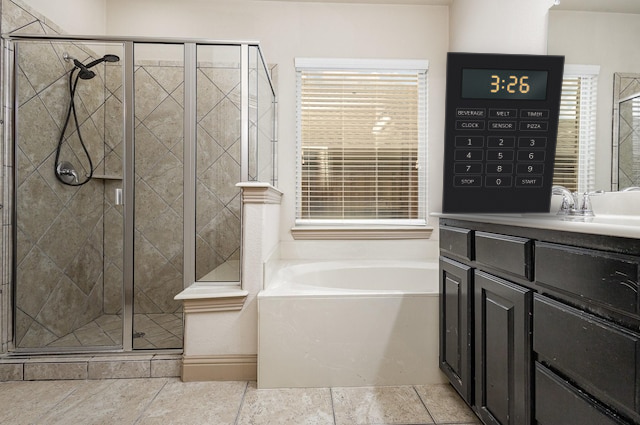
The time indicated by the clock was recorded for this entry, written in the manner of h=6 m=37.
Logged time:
h=3 m=26
